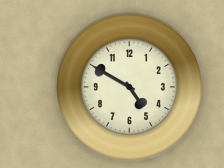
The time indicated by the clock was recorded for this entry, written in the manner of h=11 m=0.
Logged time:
h=4 m=50
